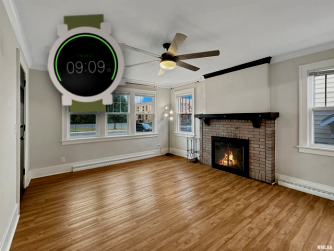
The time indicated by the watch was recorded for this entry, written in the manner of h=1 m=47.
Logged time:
h=9 m=9
